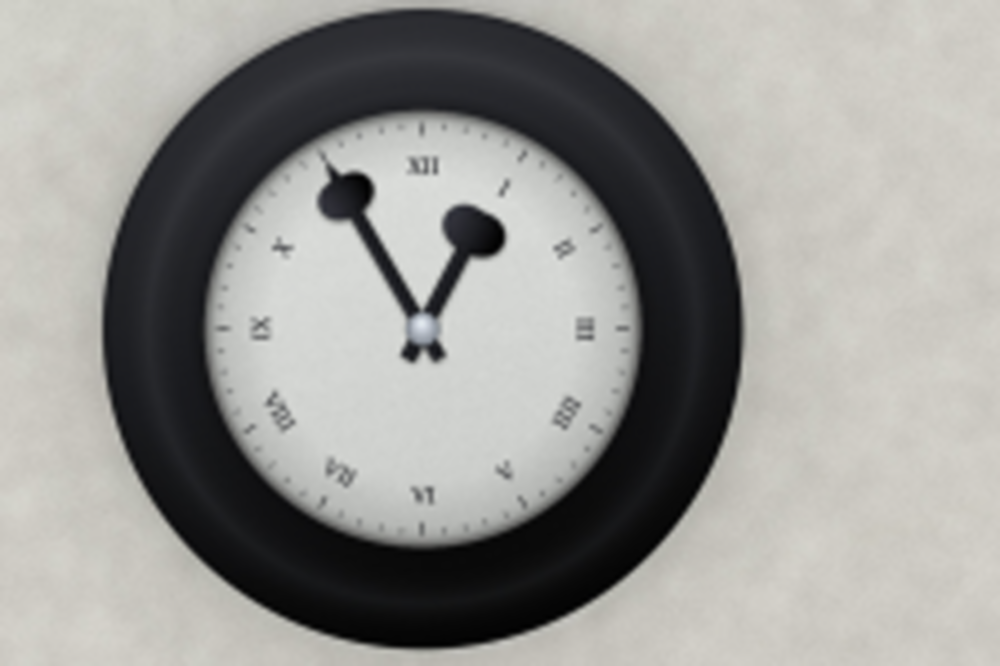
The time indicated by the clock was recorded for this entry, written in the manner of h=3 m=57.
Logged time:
h=12 m=55
